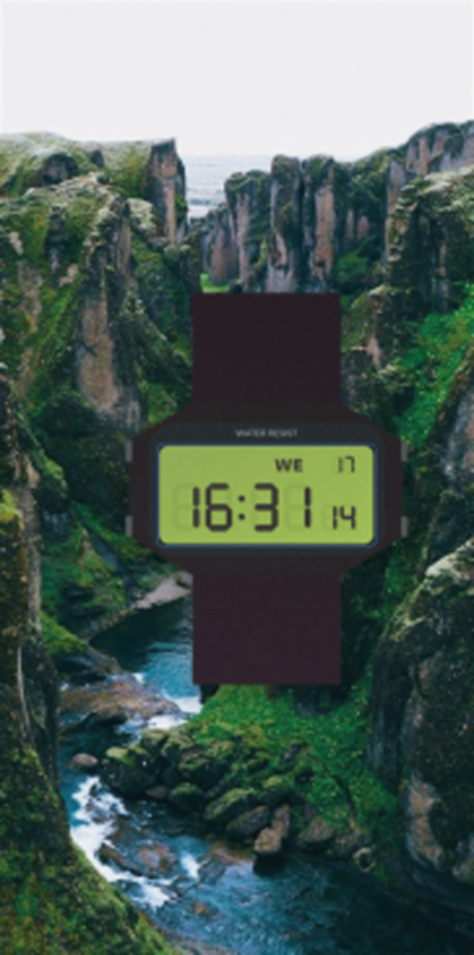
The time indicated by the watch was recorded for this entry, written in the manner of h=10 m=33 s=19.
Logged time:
h=16 m=31 s=14
